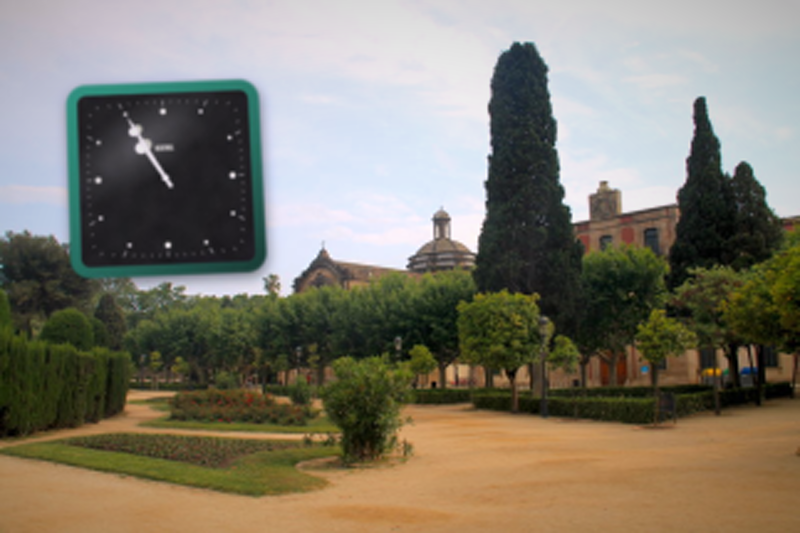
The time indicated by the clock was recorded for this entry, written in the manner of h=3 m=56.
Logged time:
h=10 m=55
